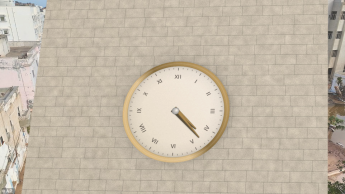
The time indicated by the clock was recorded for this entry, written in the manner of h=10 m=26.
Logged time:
h=4 m=23
